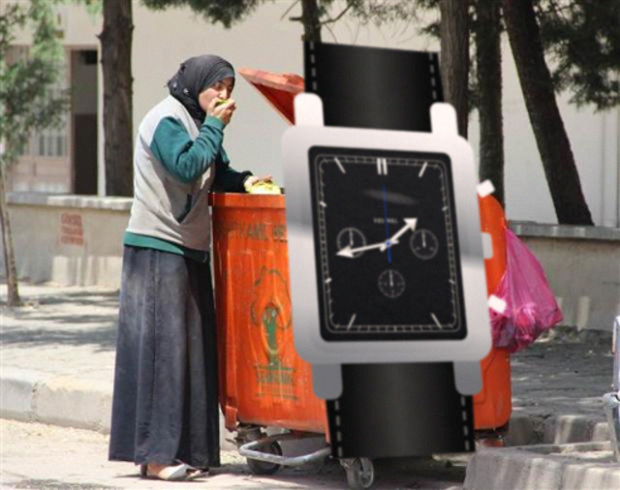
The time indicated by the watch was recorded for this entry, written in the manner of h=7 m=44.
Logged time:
h=1 m=43
